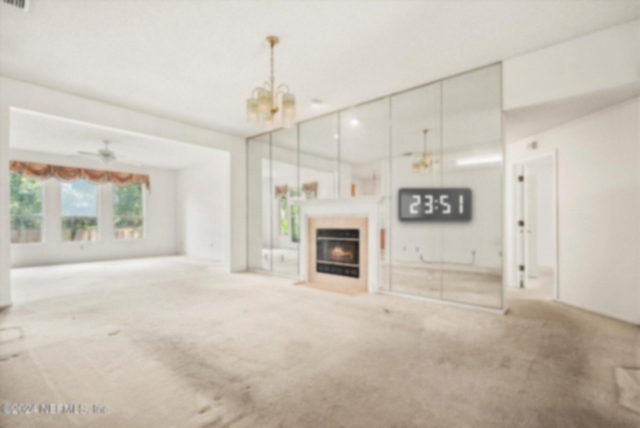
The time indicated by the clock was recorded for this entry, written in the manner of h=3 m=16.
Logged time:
h=23 m=51
